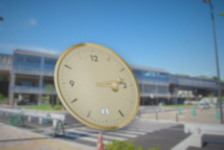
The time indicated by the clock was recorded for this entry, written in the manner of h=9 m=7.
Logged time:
h=3 m=13
